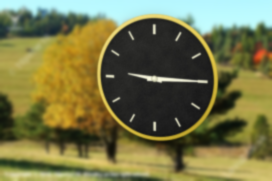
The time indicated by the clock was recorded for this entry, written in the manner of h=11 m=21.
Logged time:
h=9 m=15
